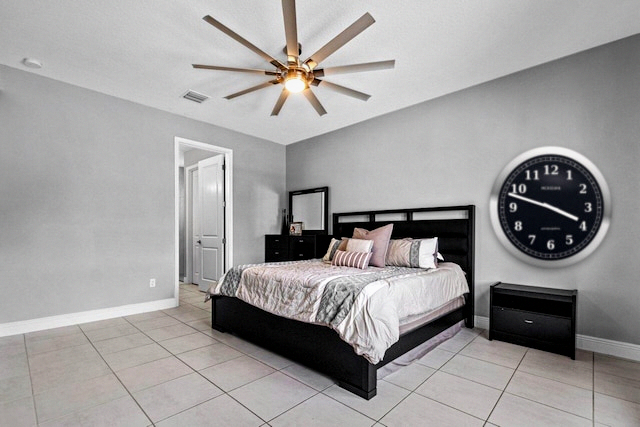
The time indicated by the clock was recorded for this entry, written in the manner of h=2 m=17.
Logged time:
h=3 m=48
